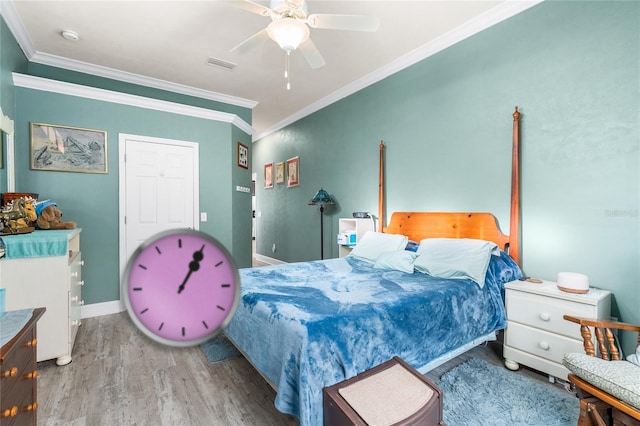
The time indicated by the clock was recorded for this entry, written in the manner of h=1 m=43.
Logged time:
h=1 m=5
